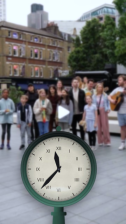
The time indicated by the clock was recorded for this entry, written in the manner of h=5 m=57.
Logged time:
h=11 m=37
